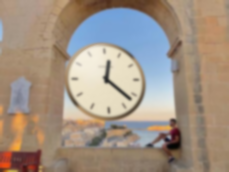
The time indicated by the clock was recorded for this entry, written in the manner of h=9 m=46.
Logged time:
h=12 m=22
